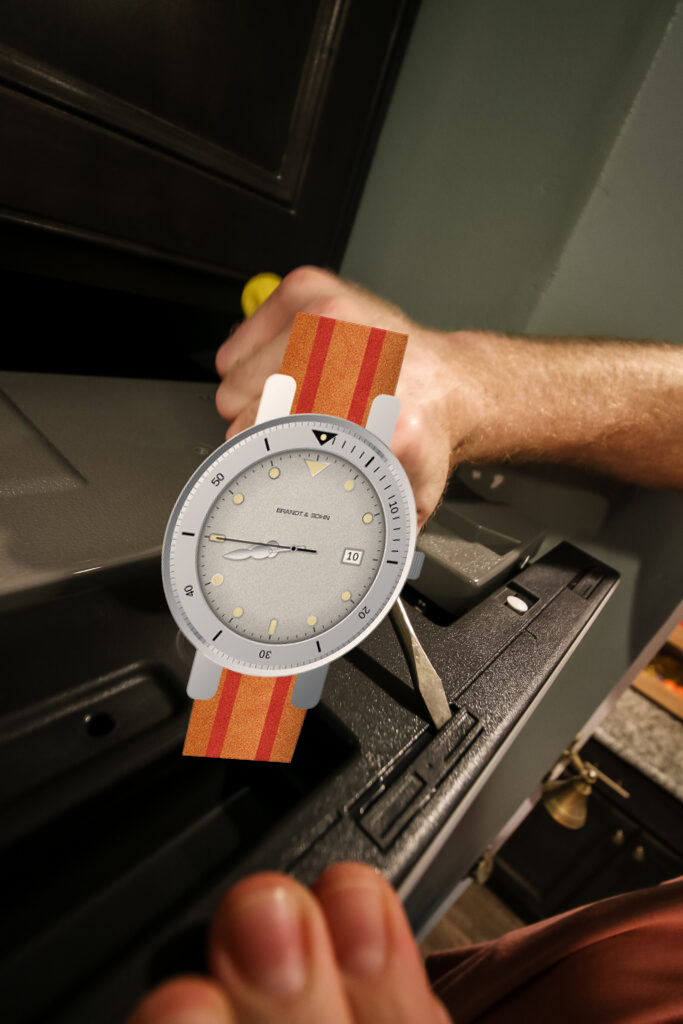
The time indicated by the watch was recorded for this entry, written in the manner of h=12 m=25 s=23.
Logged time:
h=8 m=42 s=45
